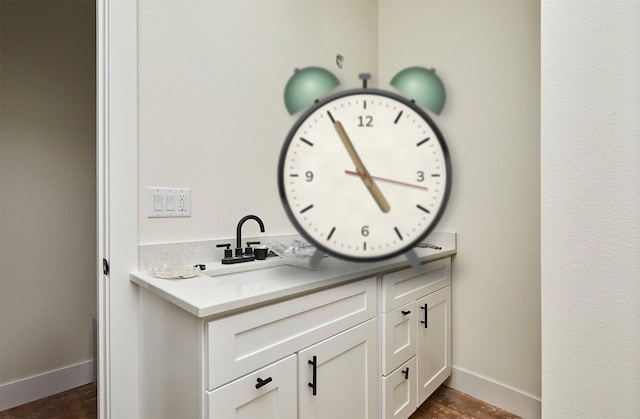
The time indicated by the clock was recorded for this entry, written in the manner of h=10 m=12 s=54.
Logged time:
h=4 m=55 s=17
